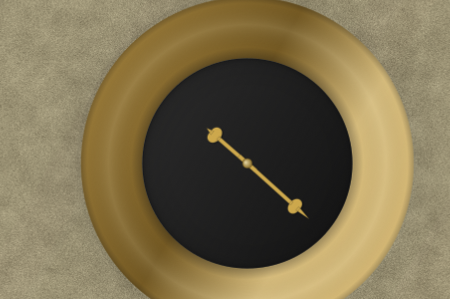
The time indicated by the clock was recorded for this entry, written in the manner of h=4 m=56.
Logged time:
h=10 m=22
